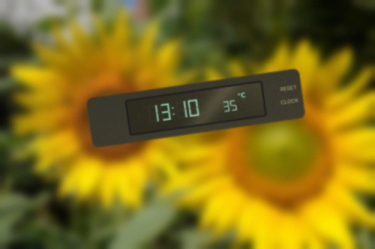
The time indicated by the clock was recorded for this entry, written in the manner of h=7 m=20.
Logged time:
h=13 m=10
